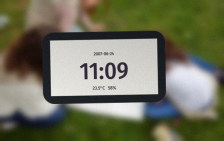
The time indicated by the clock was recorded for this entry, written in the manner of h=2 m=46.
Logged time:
h=11 m=9
